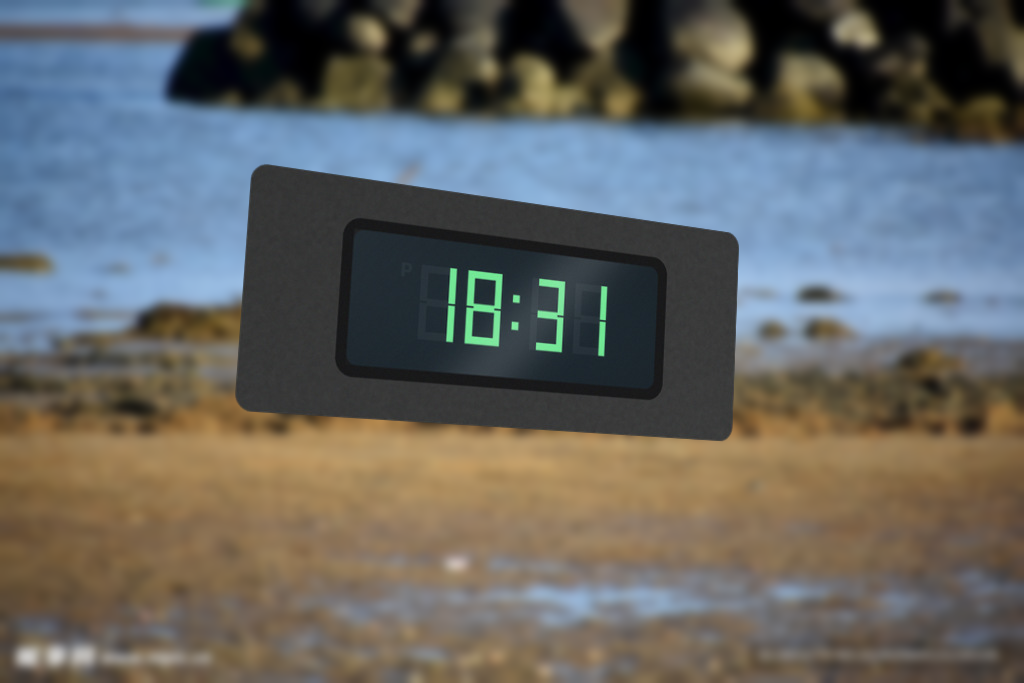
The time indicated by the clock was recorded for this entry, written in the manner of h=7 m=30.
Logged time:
h=18 m=31
